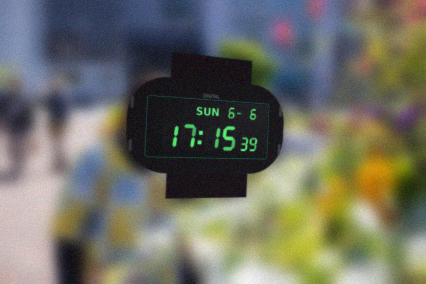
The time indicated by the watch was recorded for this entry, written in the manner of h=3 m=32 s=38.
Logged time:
h=17 m=15 s=39
